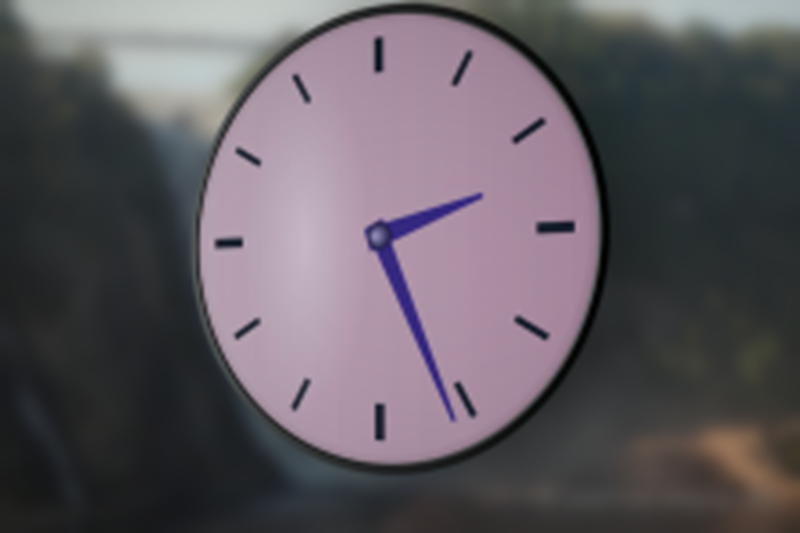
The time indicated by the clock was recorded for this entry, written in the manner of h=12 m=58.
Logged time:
h=2 m=26
